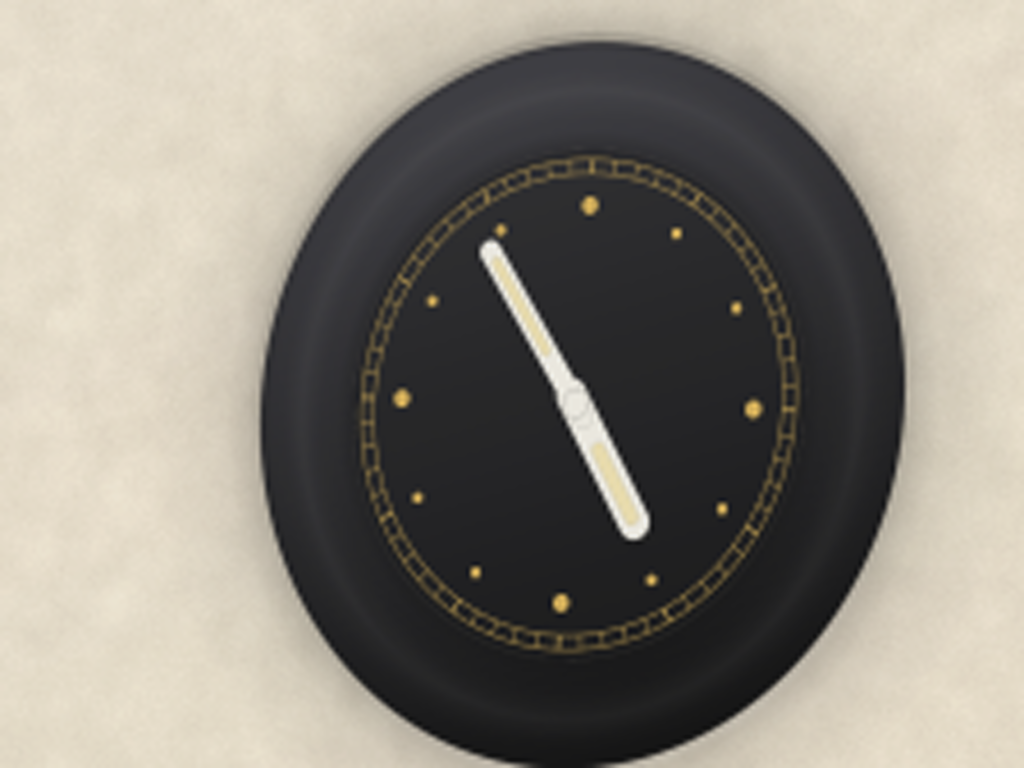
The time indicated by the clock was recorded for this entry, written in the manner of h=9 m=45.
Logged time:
h=4 m=54
